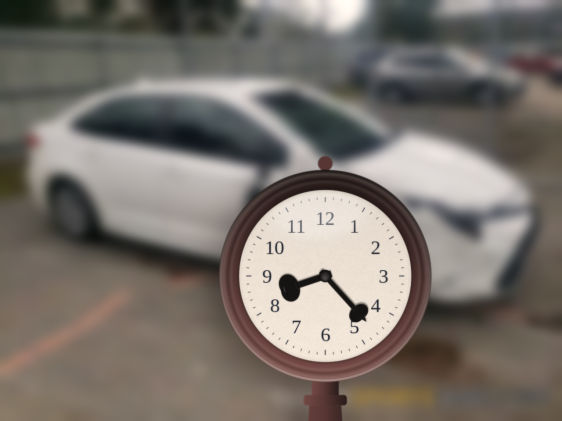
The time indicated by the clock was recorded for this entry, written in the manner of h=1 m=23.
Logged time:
h=8 m=23
